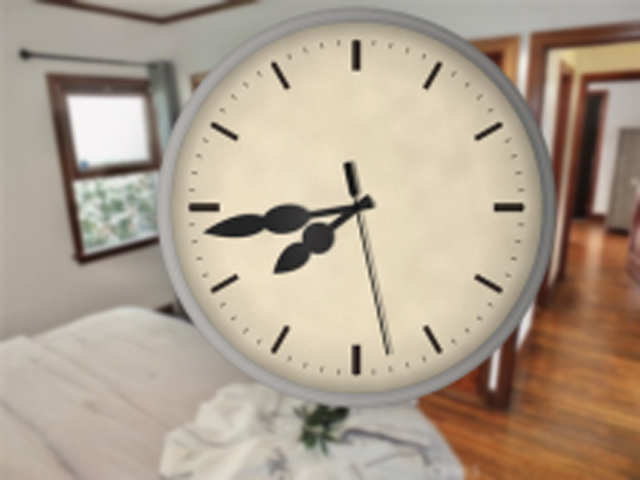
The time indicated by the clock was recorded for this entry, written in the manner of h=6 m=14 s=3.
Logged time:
h=7 m=43 s=28
